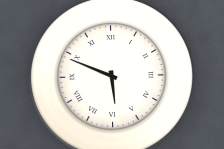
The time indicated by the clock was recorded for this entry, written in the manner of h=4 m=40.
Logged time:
h=5 m=49
